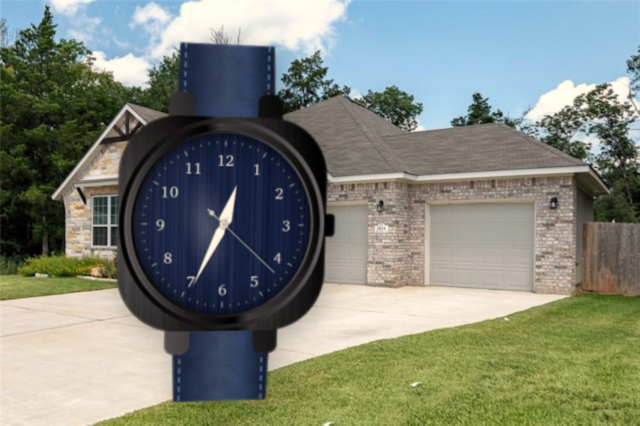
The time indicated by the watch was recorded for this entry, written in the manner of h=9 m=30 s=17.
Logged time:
h=12 m=34 s=22
